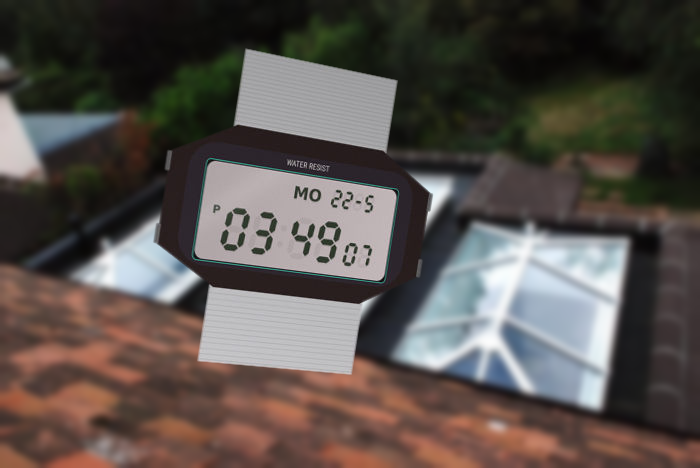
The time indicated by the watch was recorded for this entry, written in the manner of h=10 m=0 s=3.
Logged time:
h=3 m=49 s=7
